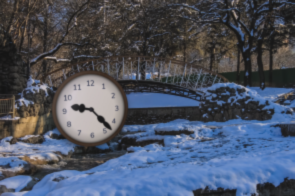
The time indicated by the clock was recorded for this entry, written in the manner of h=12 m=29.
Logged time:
h=9 m=23
